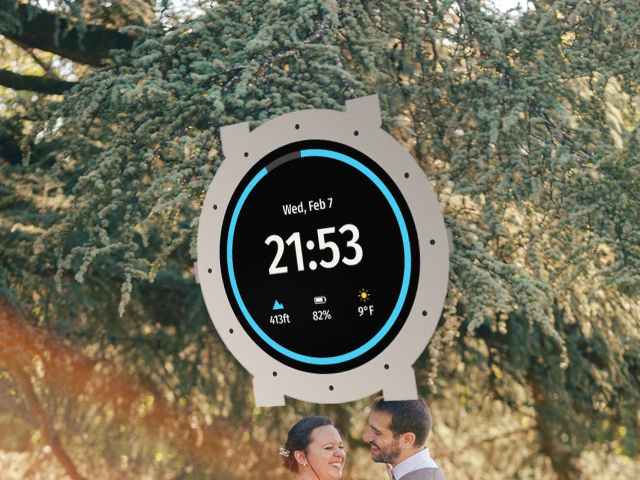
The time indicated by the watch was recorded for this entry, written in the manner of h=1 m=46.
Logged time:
h=21 m=53
